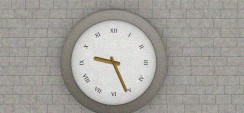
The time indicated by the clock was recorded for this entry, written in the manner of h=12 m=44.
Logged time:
h=9 m=26
